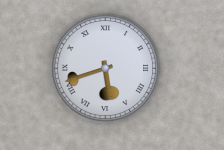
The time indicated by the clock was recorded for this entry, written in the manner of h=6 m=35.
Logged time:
h=5 m=42
